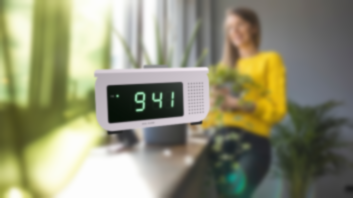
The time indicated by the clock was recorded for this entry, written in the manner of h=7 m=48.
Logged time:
h=9 m=41
